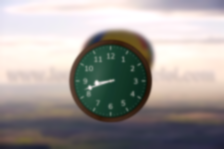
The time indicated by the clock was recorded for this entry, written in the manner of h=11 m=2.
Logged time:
h=8 m=42
